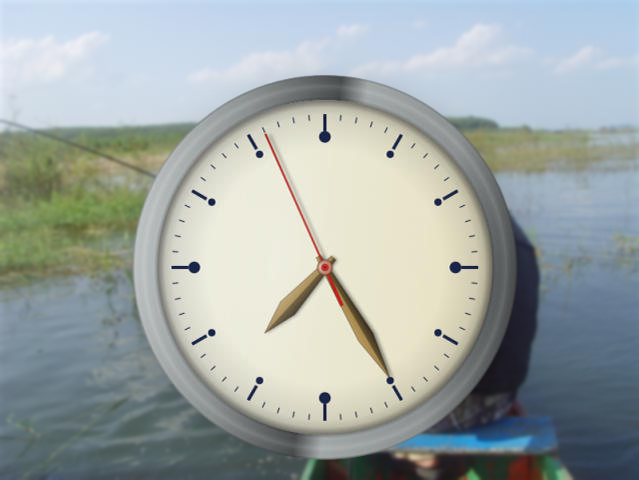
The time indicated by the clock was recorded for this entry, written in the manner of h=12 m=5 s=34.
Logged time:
h=7 m=24 s=56
